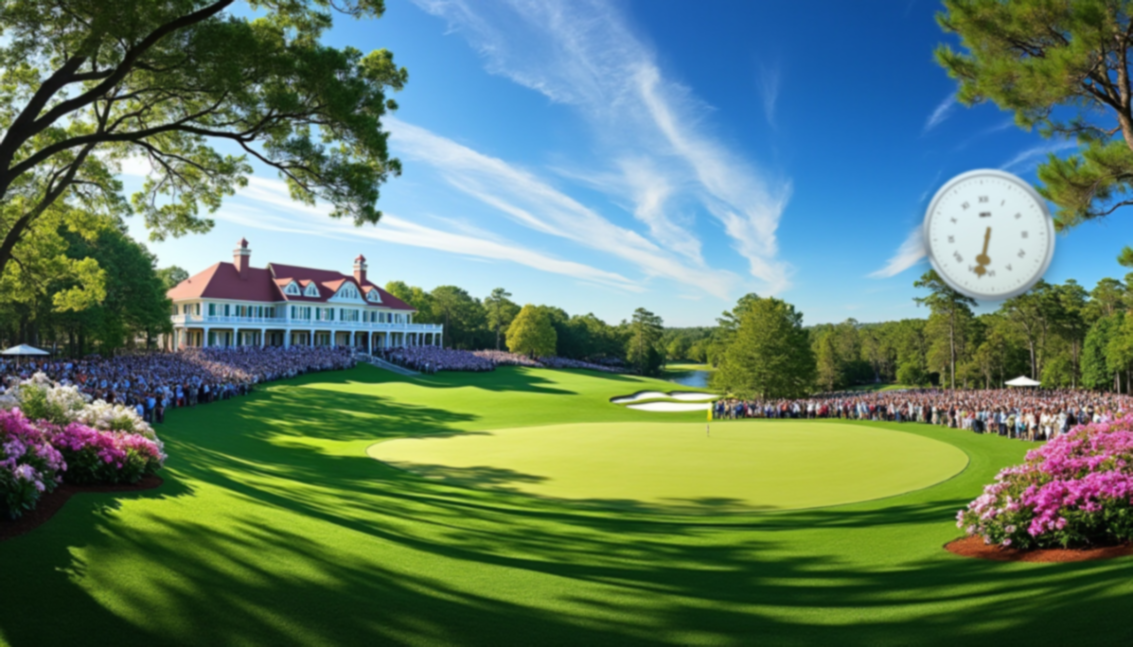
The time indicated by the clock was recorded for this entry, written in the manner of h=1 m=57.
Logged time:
h=6 m=33
